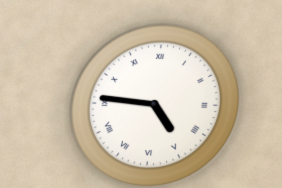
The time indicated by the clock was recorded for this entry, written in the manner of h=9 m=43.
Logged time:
h=4 m=46
